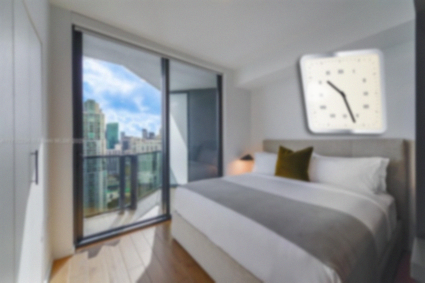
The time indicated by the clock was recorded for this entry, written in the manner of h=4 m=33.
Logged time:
h=10 m=27
